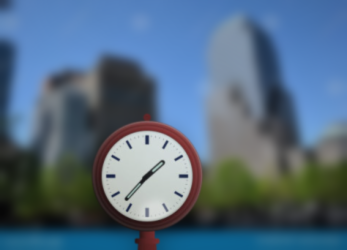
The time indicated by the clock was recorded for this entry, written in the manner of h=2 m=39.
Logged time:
h=1 m=37
